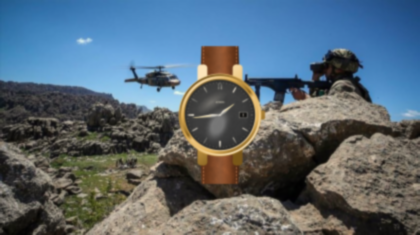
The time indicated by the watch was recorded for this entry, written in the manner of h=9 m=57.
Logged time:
h=1 m=44
